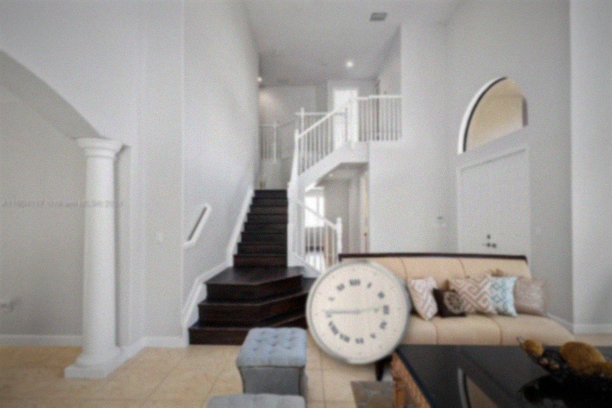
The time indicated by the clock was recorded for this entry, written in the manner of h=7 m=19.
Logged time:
h=2 m=46
